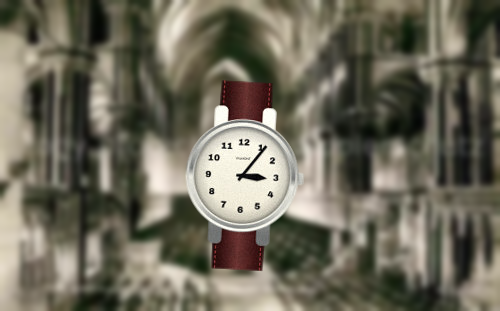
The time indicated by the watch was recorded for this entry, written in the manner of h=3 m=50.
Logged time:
h=3 m=6
